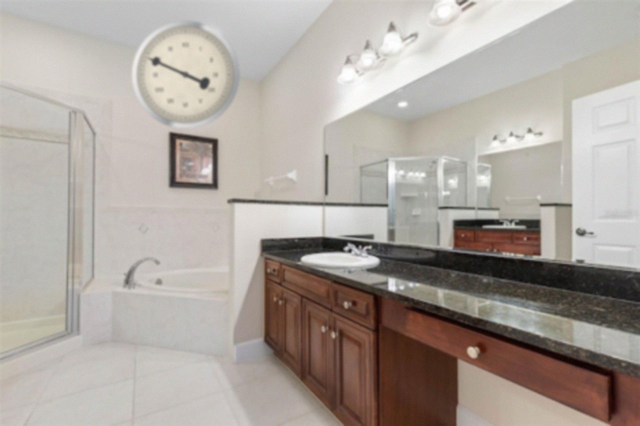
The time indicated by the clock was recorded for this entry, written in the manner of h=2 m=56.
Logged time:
h=3 m=49
